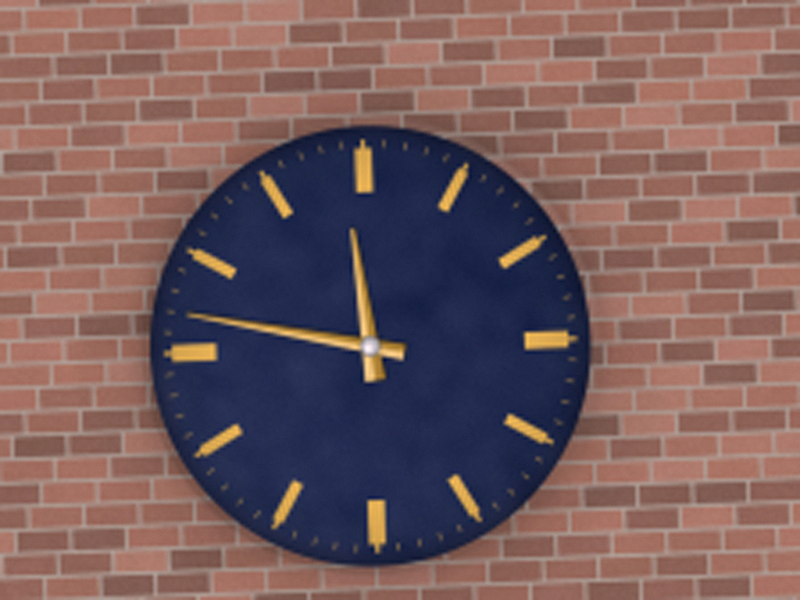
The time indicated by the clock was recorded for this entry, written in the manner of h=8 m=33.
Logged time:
h=11 m=47
